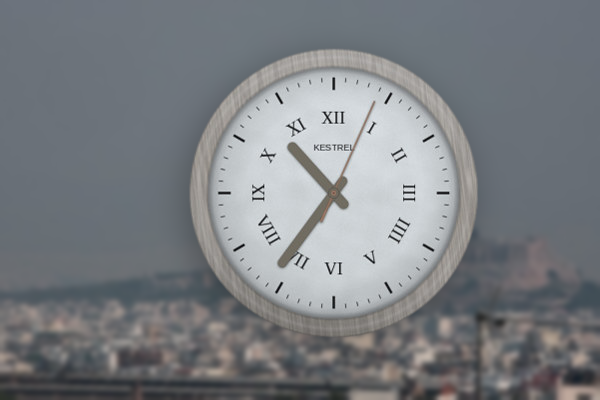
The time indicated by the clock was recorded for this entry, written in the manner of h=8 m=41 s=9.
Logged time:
h=10 m=36 s=4
